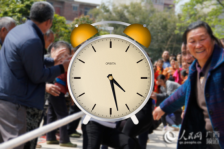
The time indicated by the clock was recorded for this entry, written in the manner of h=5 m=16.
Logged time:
h=4 m=28
